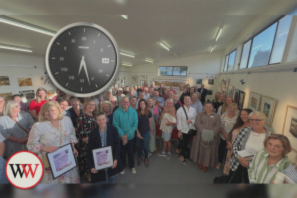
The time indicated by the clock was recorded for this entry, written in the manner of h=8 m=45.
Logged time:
h=6 m=27
